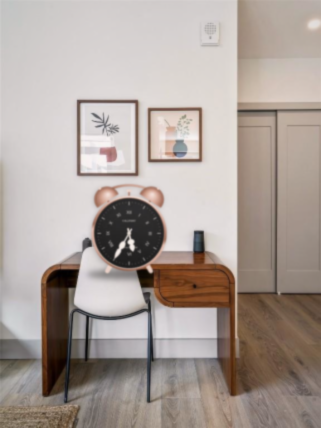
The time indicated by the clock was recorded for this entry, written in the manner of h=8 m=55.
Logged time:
h=5 m=35
